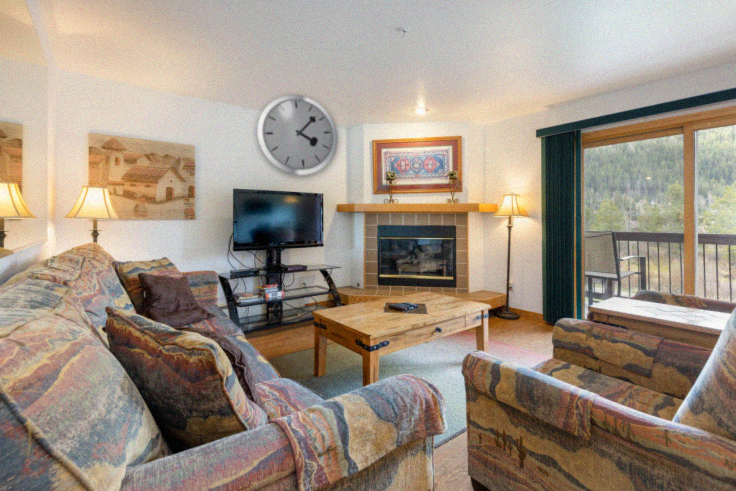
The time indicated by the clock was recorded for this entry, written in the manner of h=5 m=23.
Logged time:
h=4 m=8
